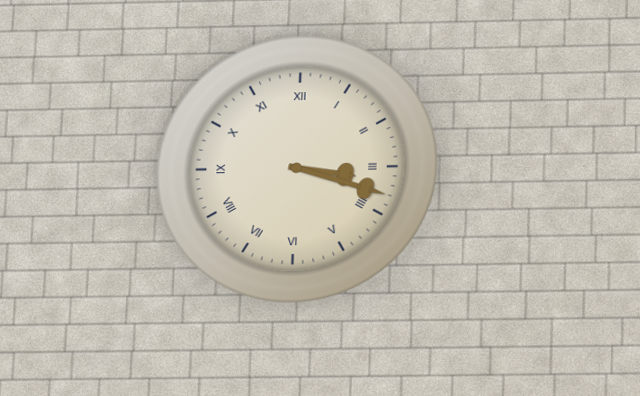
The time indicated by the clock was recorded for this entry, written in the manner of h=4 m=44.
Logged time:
h=3 m=18
